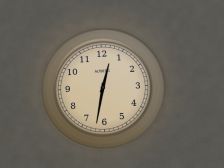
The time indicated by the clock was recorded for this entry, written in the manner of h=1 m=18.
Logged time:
h=12 m=32
